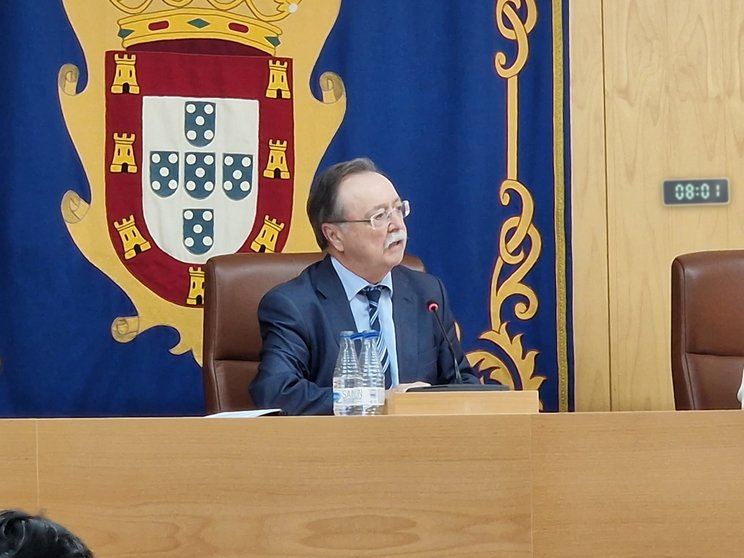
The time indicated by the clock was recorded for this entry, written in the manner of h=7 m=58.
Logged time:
h=8 m=1
